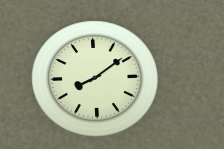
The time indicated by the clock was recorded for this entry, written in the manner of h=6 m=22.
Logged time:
h=8 m=9
